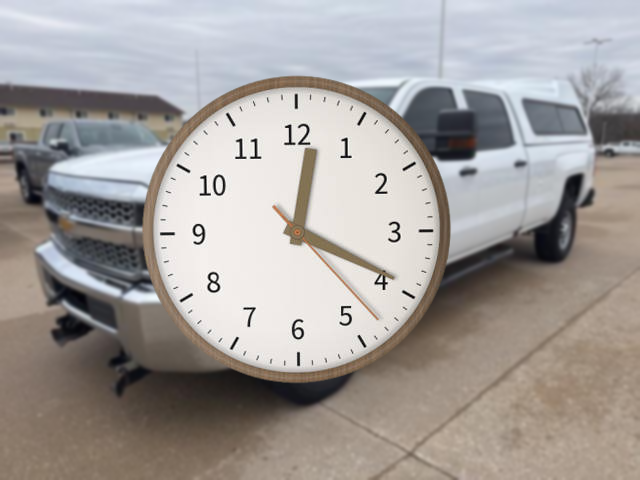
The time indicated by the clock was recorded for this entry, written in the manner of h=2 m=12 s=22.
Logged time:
h=12 m=19 s=23
